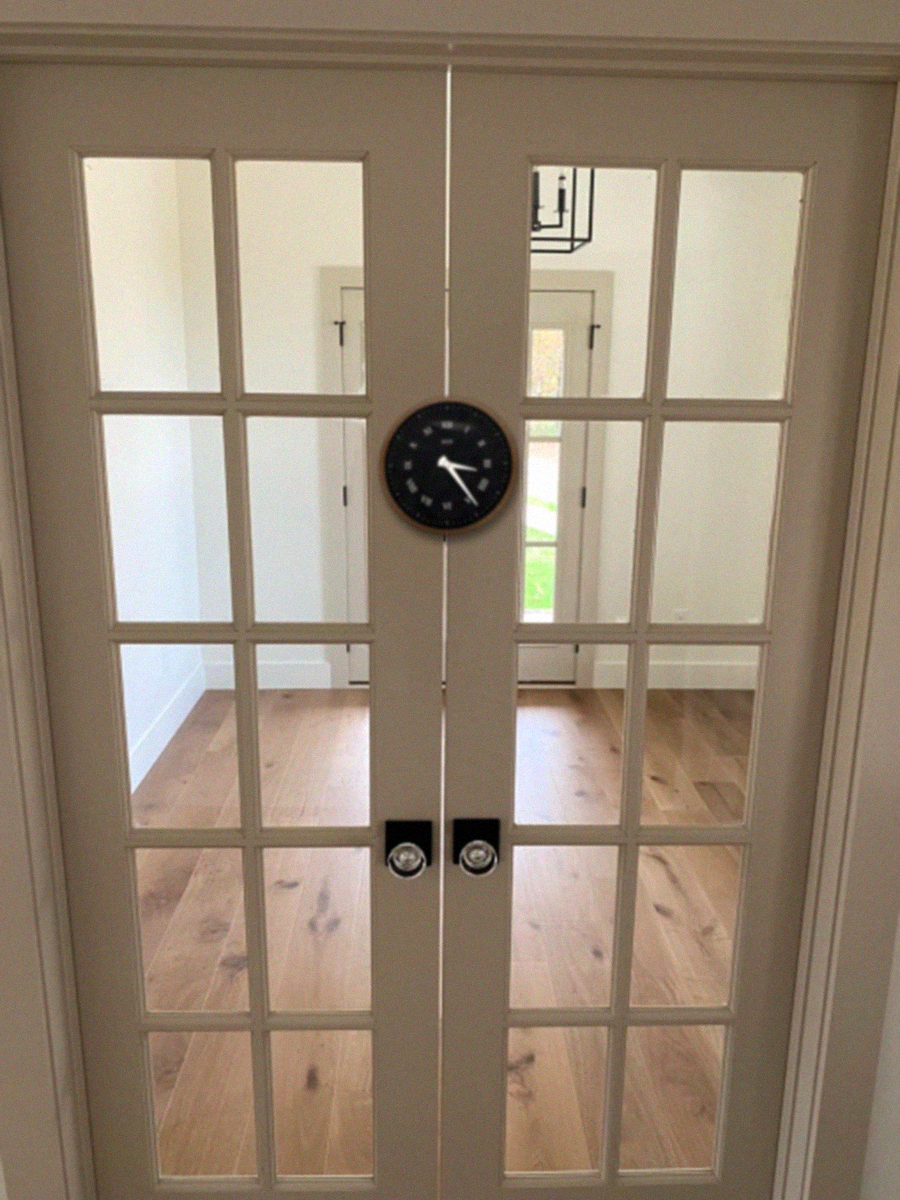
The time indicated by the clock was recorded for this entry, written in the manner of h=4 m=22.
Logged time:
h=3 m=24
